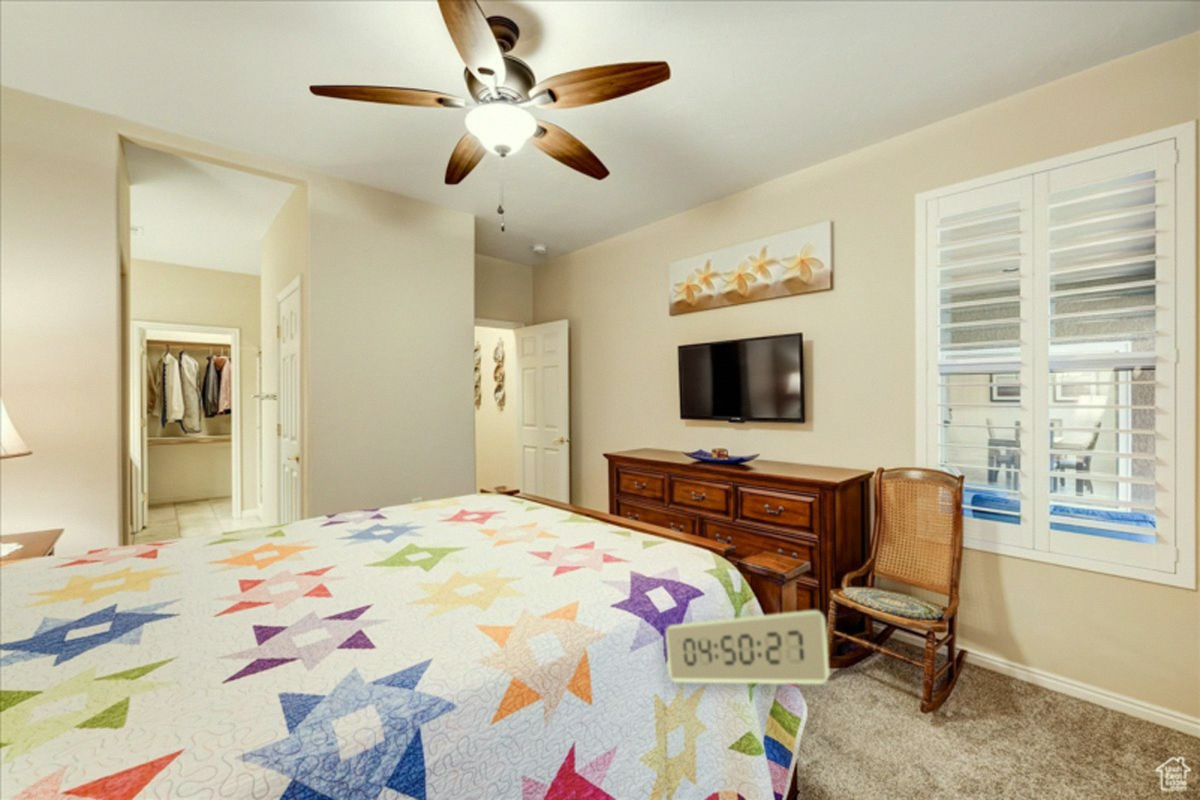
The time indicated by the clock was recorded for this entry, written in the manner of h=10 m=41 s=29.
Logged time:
h=4 m=50 s=27
